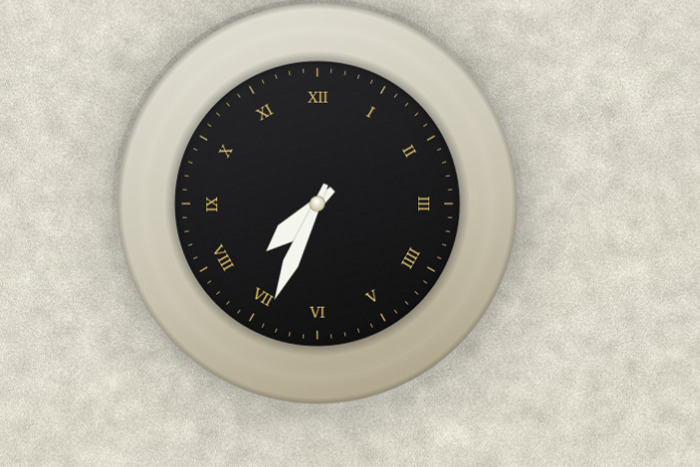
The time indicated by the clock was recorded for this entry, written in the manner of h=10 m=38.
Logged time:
h=7 m=34
